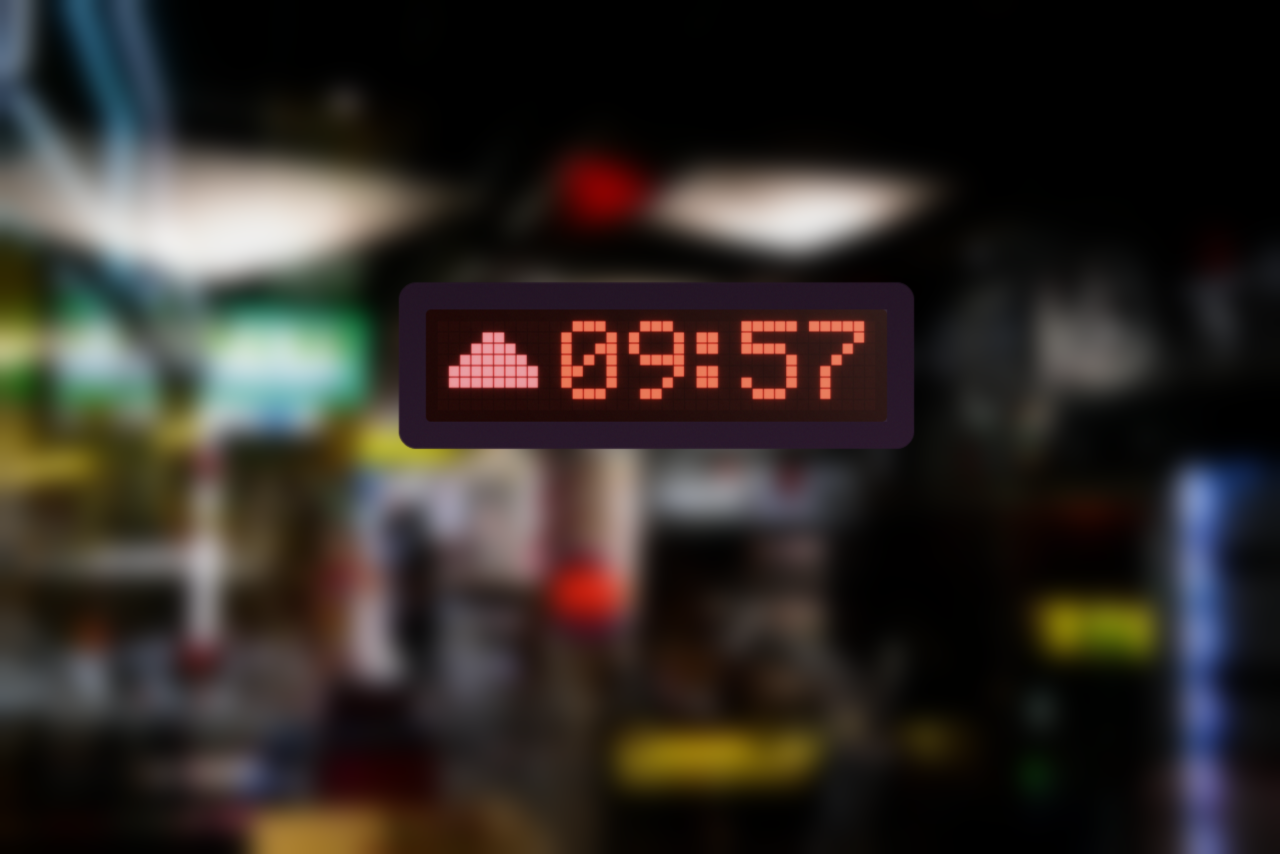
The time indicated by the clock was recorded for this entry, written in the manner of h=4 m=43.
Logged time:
h=9 m=57
